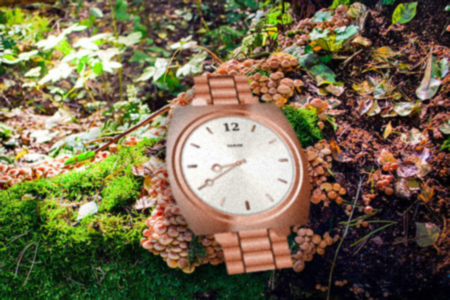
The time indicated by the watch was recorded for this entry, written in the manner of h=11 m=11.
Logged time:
h=8 m=40
